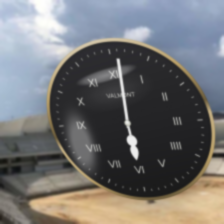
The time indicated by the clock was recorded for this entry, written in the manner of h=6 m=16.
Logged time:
h=6 m=1
